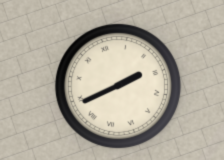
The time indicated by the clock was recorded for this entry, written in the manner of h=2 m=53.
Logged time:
h=2 m=44
